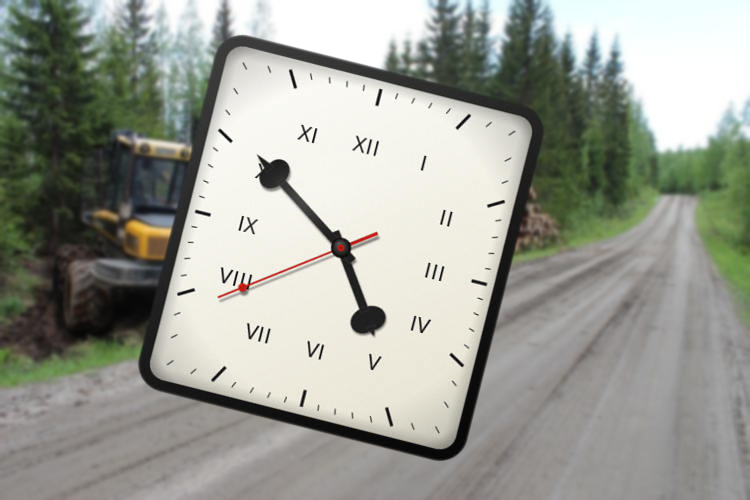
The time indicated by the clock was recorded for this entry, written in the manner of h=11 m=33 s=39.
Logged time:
h=4 m=50 s=39
